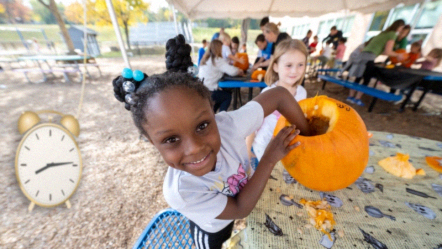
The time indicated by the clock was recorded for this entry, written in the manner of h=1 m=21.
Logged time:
h=8 m=14
